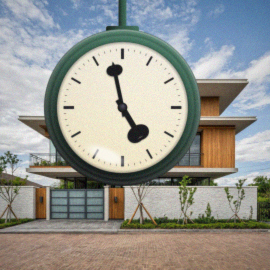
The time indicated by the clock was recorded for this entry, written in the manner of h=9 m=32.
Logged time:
h=4 m=58
